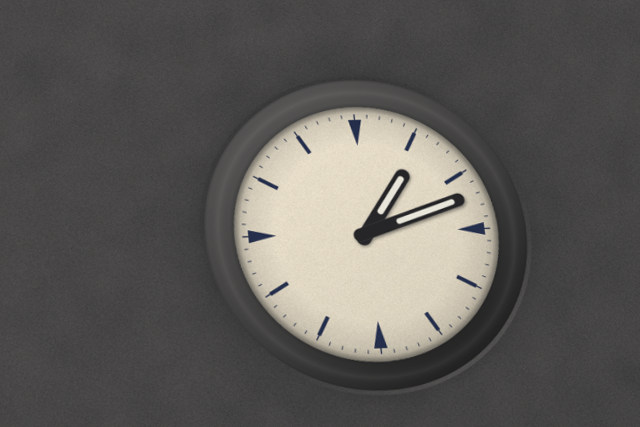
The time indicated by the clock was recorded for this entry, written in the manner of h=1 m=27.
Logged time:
h=1 m=12
